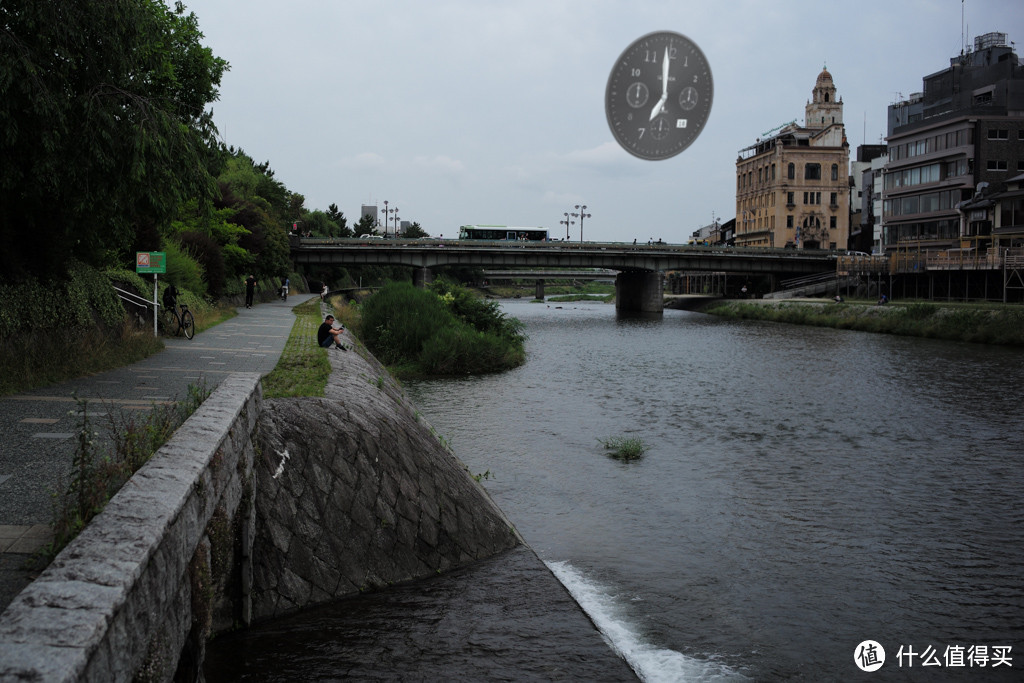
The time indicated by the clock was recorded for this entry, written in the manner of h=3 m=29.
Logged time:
h=6 m=59
